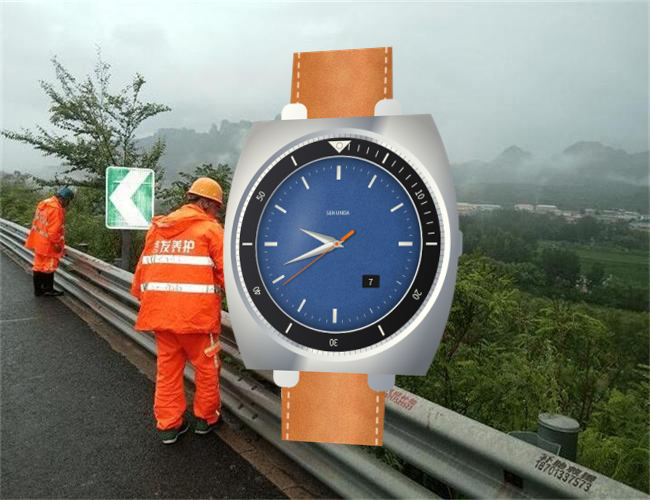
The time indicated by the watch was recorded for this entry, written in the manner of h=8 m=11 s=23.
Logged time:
h=9 m=41 s=39
